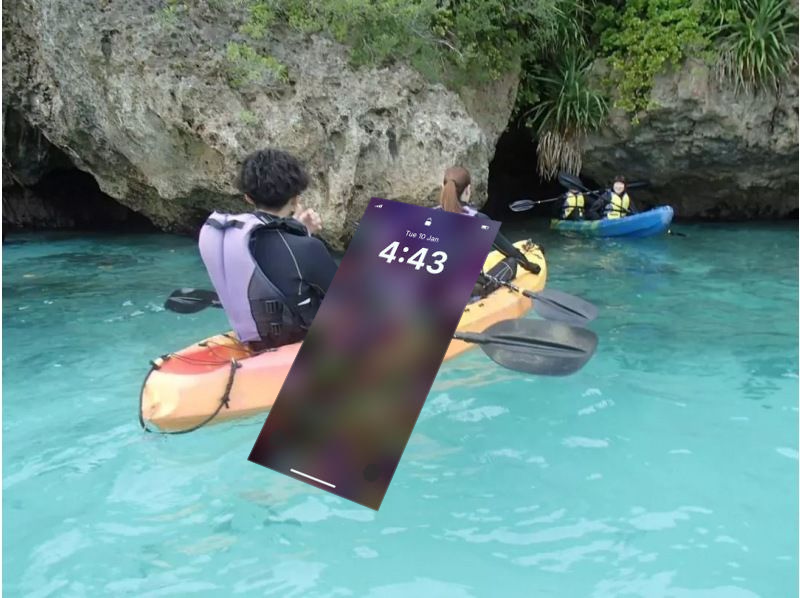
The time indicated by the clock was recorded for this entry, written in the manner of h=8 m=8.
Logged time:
h=4 m=43
